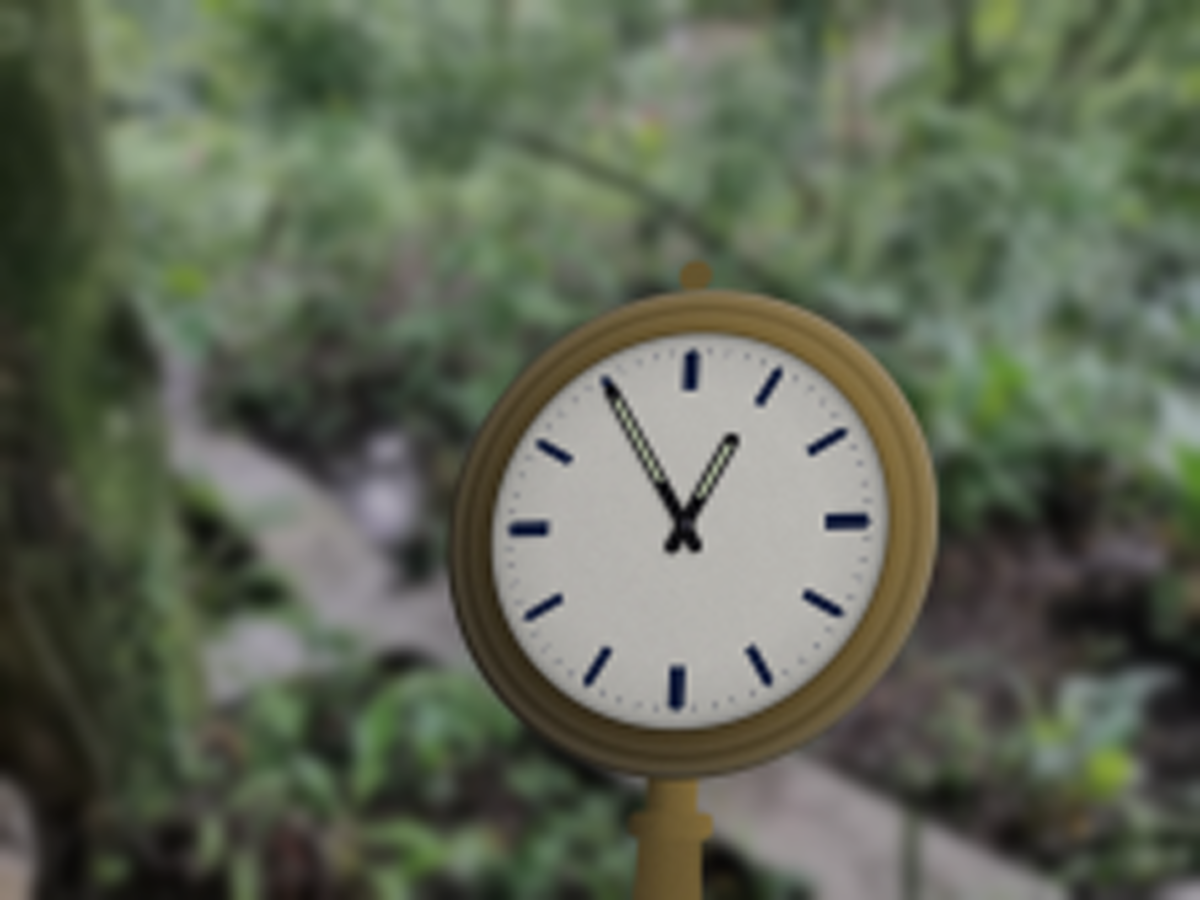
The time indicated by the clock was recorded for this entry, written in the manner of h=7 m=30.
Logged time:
h=12 m=55
